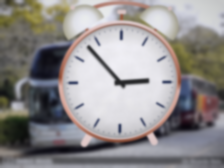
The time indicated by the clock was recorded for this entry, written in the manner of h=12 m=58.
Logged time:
h=2 m=53
